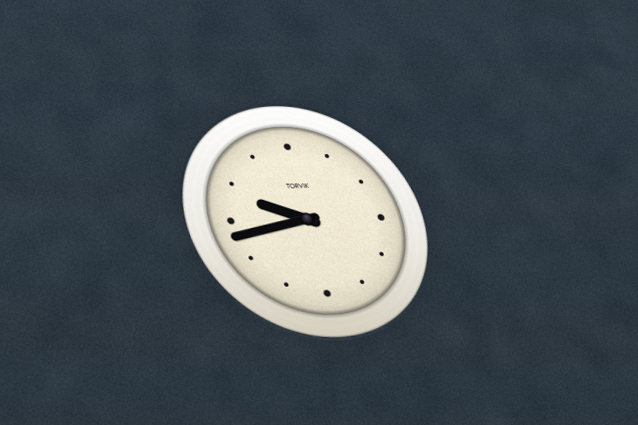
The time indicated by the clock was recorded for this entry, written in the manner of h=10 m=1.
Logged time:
h=9 m=43
